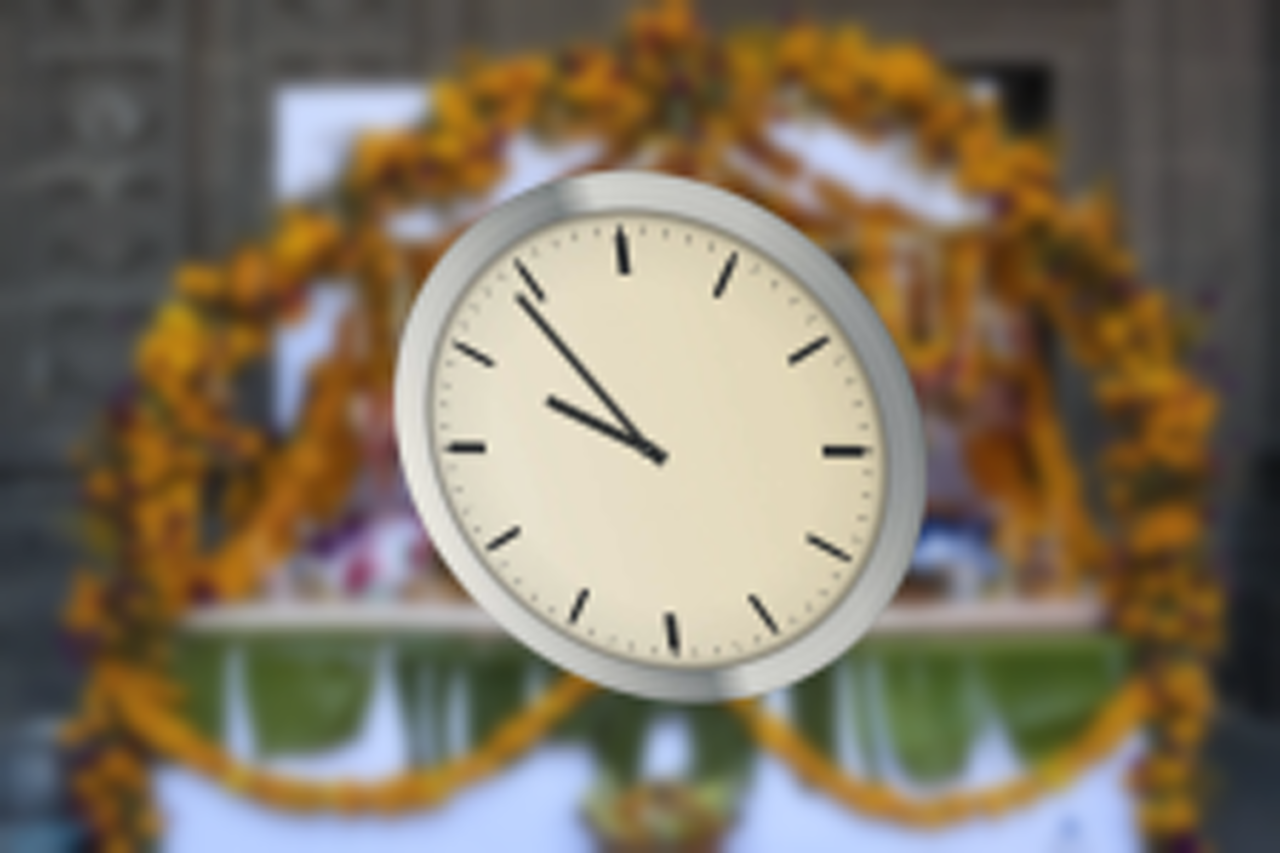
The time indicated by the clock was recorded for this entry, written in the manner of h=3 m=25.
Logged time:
h=9 m=54
